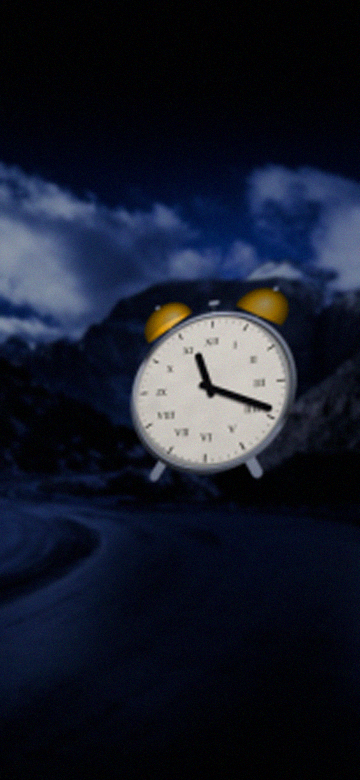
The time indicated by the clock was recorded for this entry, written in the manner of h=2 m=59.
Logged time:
h=11 m=19
